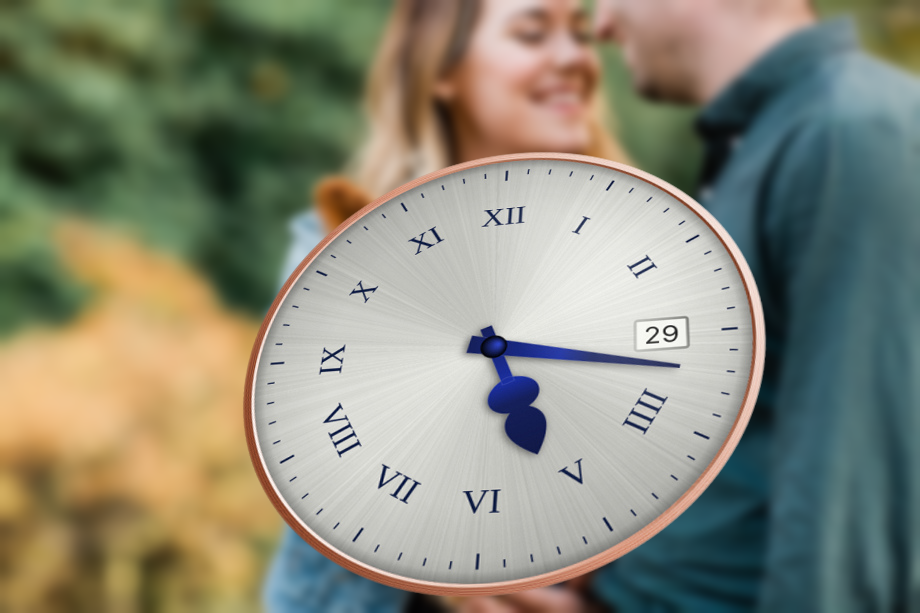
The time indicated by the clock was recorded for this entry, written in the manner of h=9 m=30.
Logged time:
h=5 m=17
